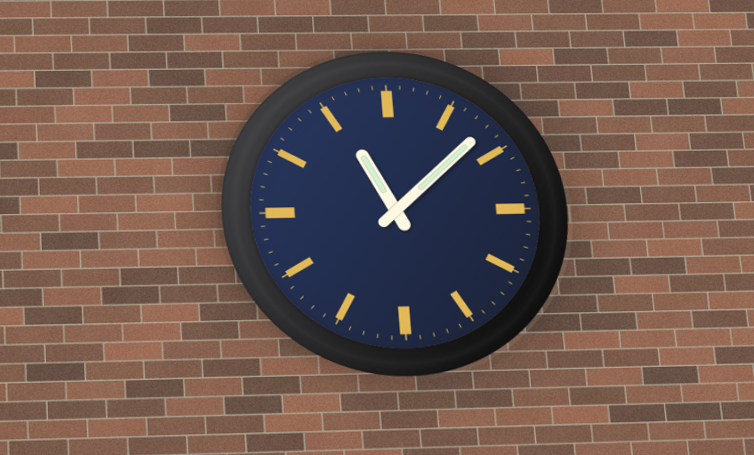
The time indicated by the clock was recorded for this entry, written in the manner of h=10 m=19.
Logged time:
h=11 m=8
